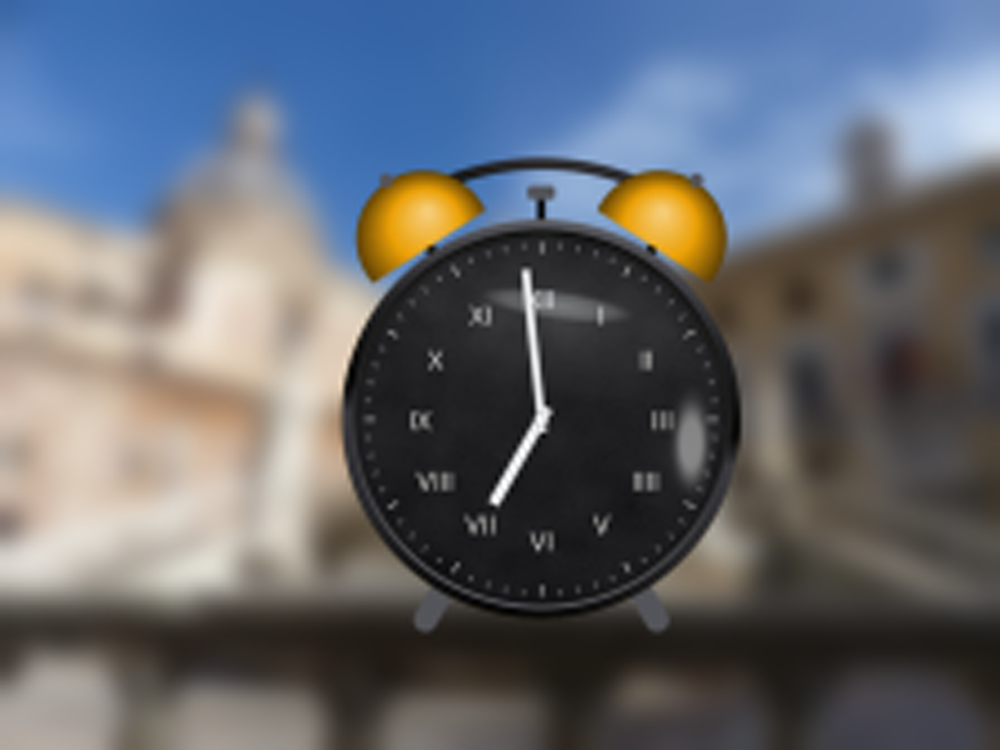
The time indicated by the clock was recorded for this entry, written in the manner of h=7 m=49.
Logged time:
h=6 m=59
